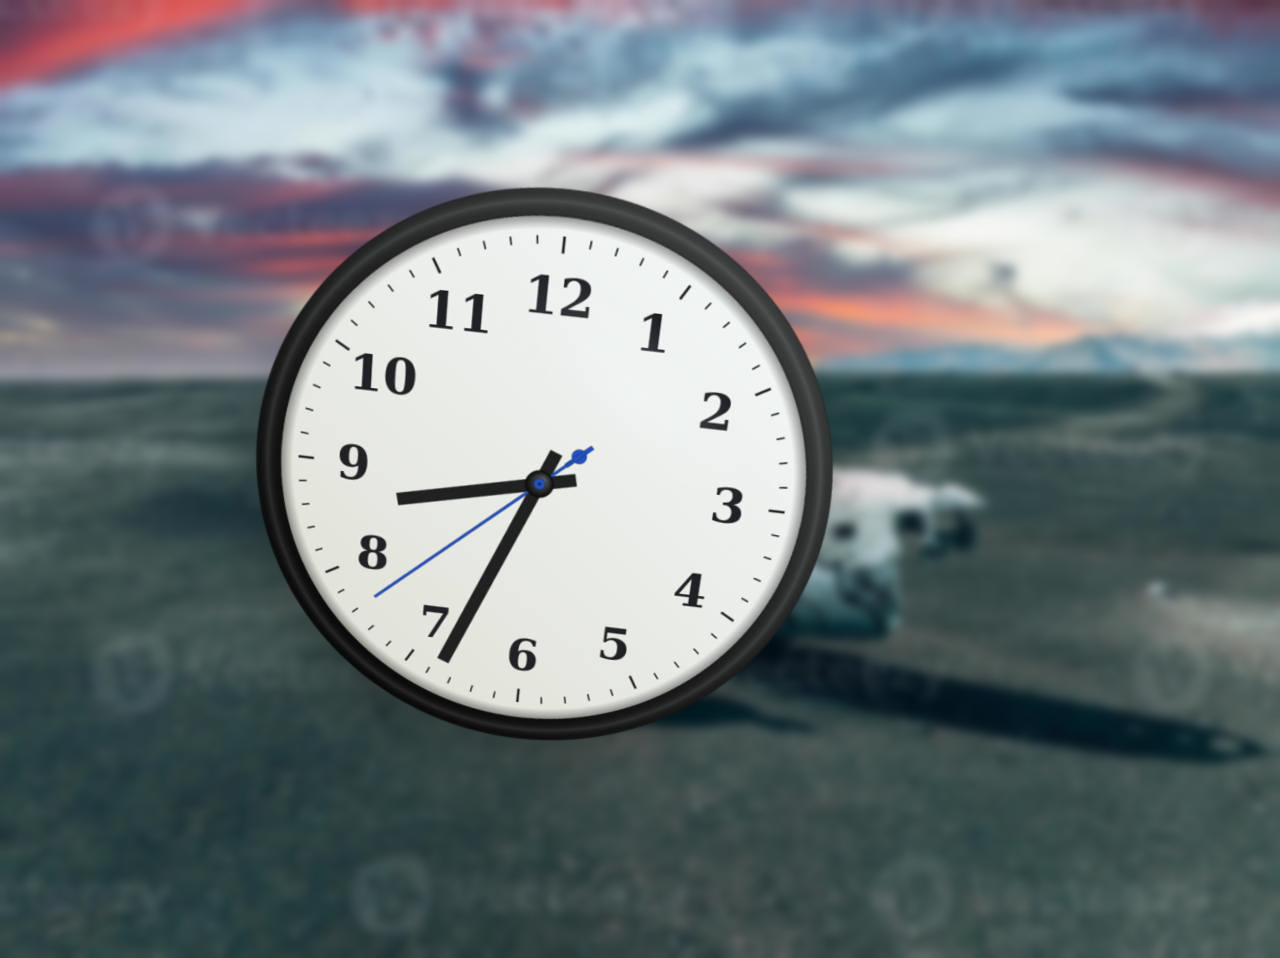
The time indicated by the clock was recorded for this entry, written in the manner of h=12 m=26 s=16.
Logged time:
h=8 m=33 s=38
